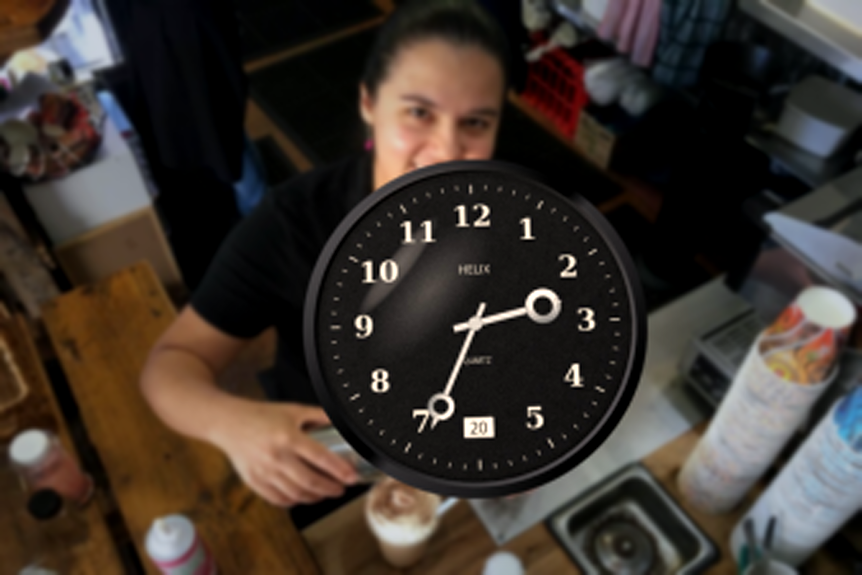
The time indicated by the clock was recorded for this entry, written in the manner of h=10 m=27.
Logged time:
h=2 m=34
